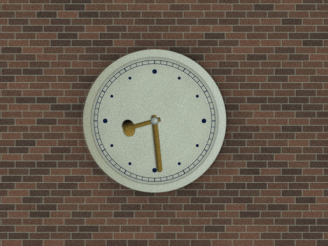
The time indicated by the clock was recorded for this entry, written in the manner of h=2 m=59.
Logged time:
h=8 m=29
